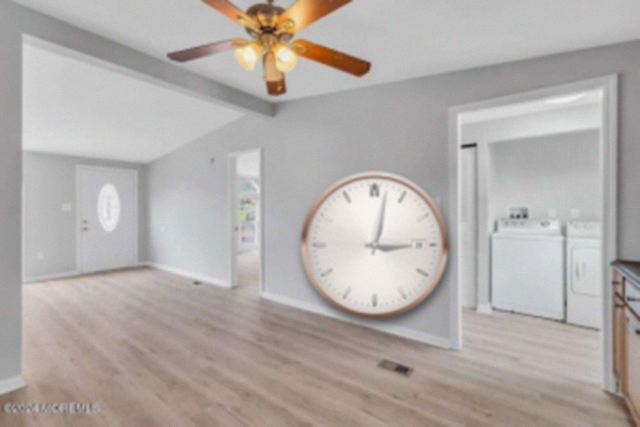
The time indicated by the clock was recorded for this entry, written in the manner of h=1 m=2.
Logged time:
h=3 m=2
